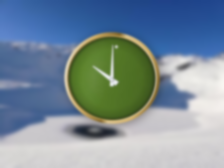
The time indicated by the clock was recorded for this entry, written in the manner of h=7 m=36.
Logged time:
h=9 m=59
